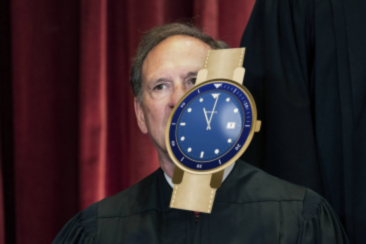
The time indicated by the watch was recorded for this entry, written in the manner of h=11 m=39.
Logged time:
h=11 m=1
